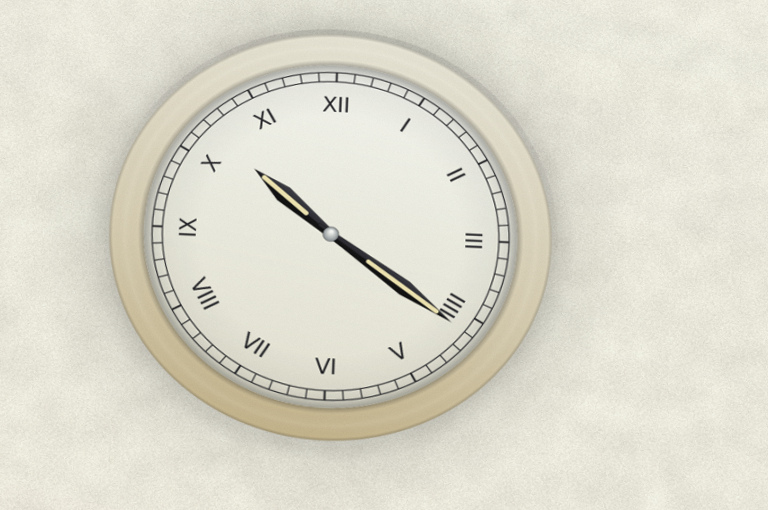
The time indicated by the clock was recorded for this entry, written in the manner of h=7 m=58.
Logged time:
h=10 m=21
